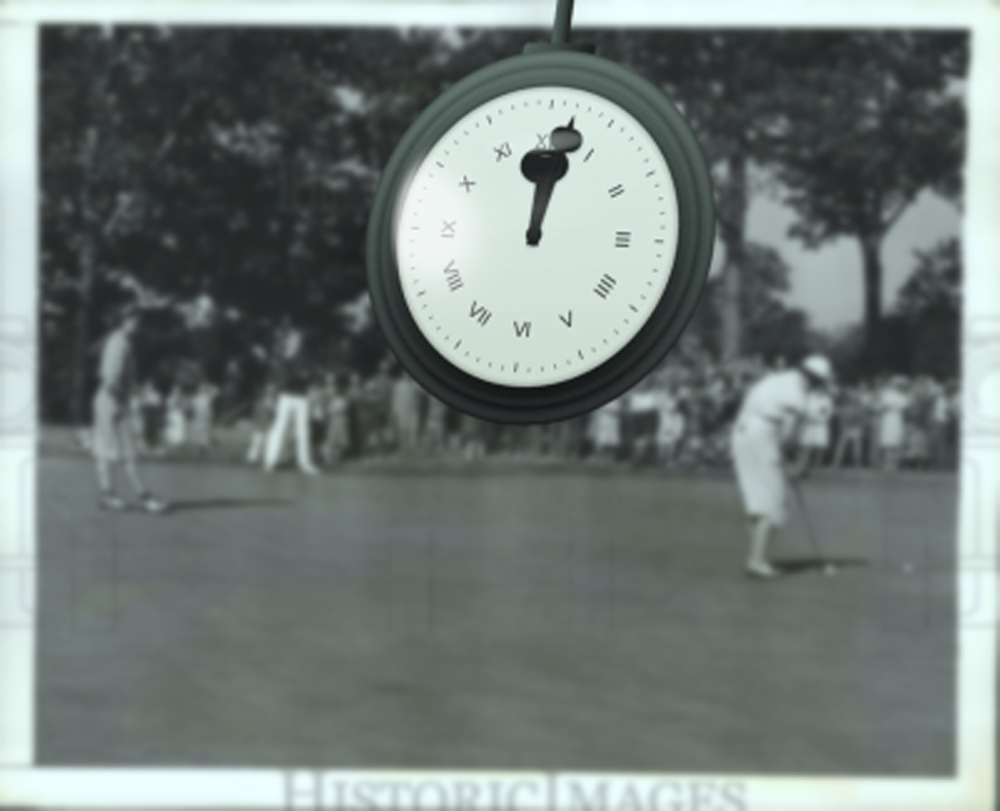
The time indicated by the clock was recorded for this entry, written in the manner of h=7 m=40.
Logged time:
h=12 m=2
